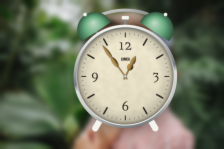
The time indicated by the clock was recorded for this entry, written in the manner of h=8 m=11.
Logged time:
h=12 m=54
